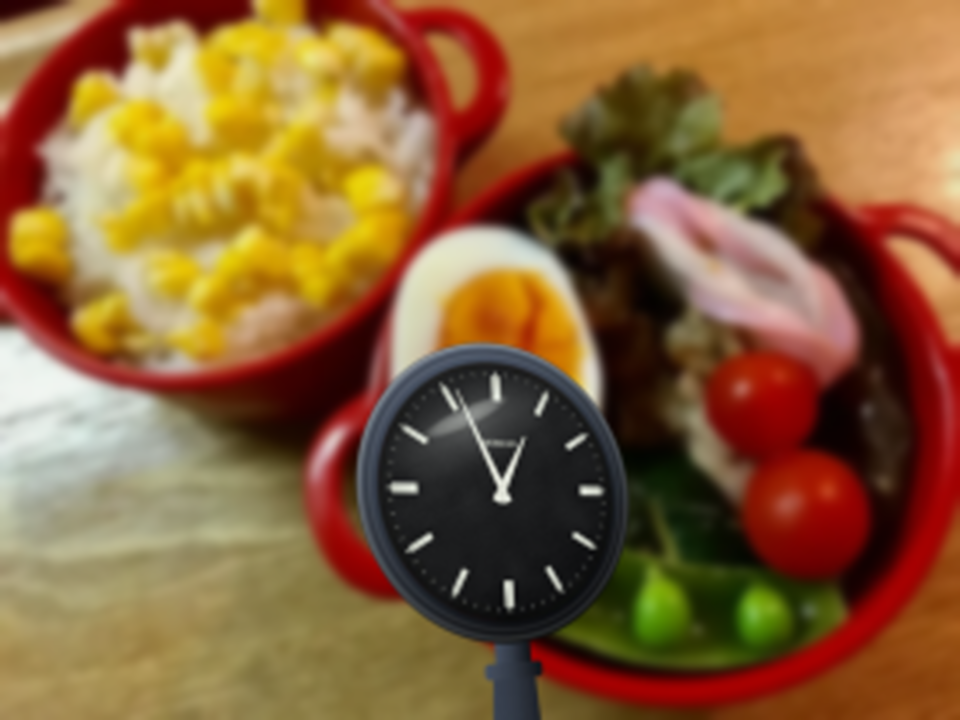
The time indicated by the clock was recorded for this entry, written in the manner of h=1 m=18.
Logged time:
h=12 m=56
